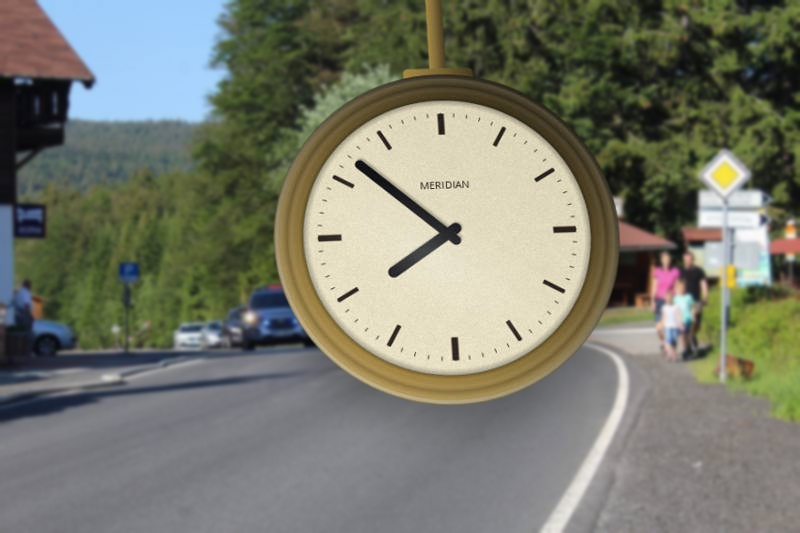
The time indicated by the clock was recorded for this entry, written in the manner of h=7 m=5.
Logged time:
h=7 m=52
